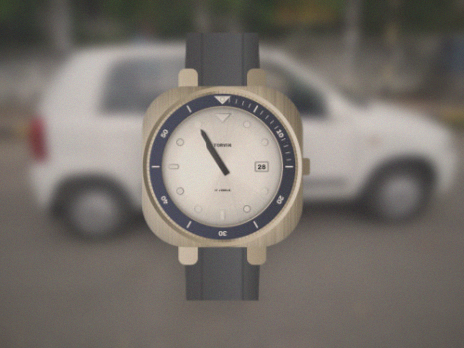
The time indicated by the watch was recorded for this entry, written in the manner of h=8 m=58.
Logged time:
h=10 m=55
